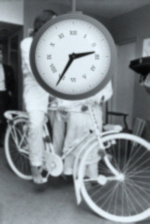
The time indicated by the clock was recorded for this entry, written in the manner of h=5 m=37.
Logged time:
h=2 m=35
